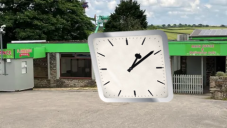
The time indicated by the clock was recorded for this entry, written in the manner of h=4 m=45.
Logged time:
h=1 m=9
